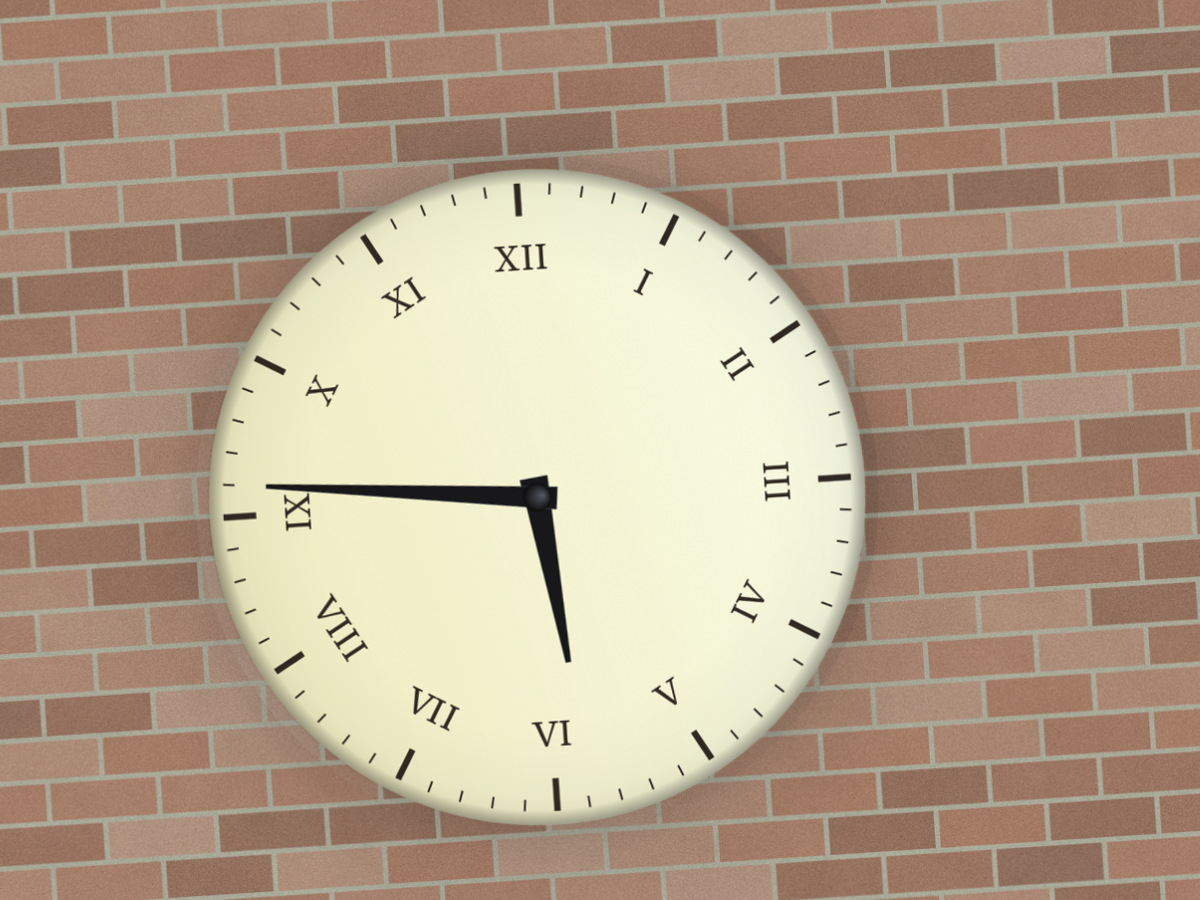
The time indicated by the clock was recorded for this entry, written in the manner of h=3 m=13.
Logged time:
h=5 m=46
